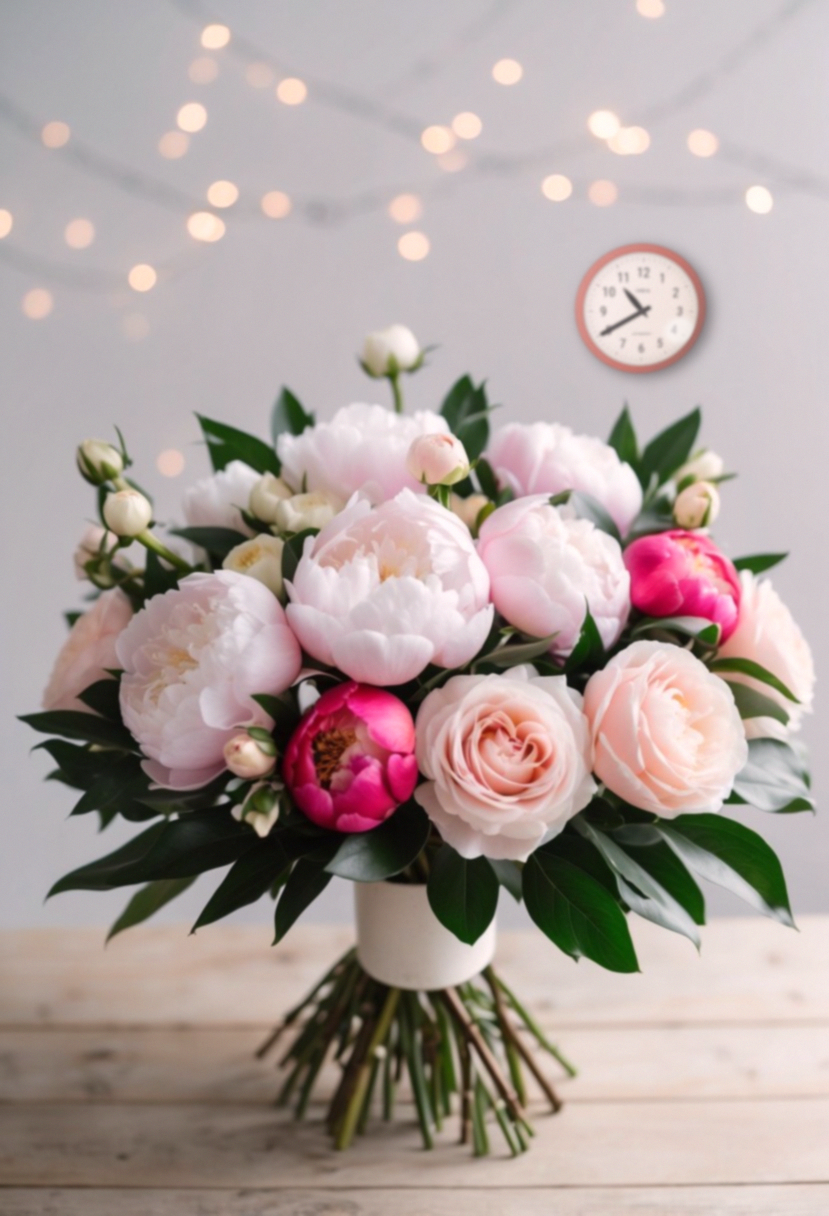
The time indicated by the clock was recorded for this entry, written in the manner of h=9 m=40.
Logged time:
h=10 m=40
